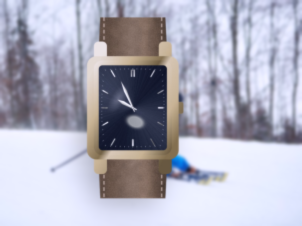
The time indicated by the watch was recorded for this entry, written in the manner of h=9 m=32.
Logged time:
h=9 m=56
